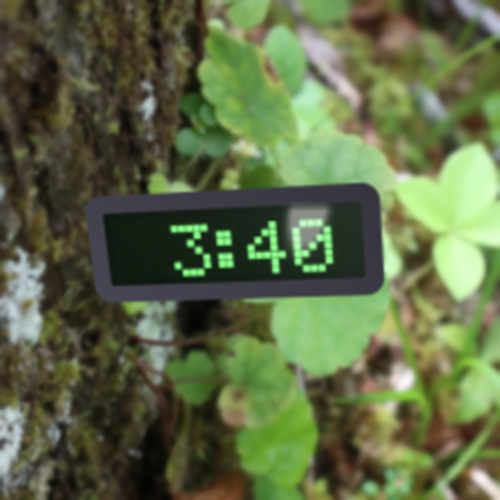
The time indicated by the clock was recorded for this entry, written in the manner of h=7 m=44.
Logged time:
h=3 m=40
